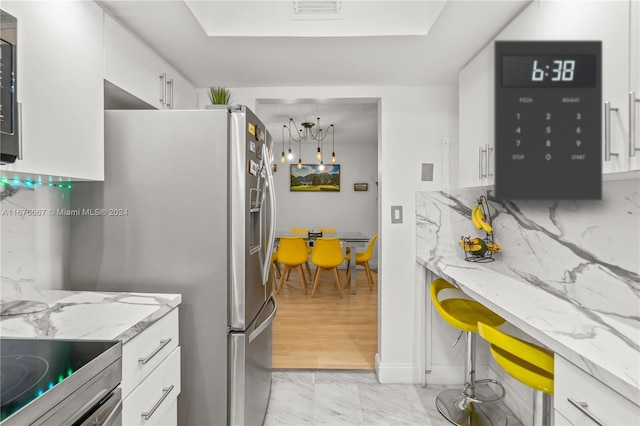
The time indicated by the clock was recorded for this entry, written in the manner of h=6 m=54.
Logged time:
h=6 m=38
